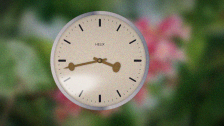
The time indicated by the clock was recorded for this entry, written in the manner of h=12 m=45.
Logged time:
h=3 m=43
